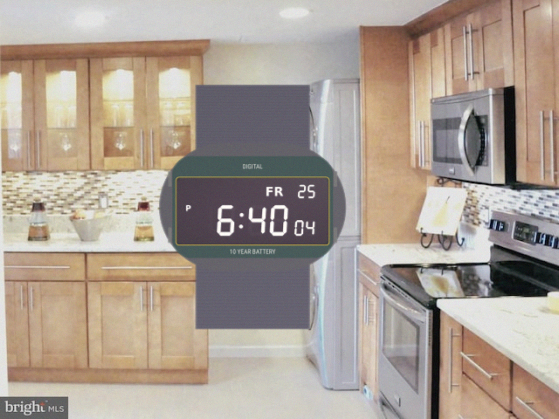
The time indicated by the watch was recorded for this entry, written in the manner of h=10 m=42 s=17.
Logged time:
h=6 m=40 s=4
